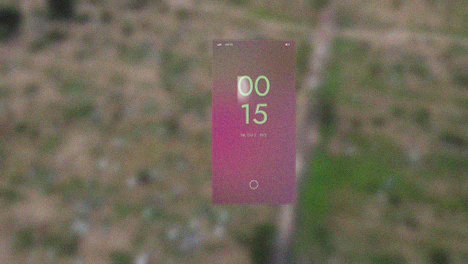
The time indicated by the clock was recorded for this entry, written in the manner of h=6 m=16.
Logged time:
h=0 m=15
